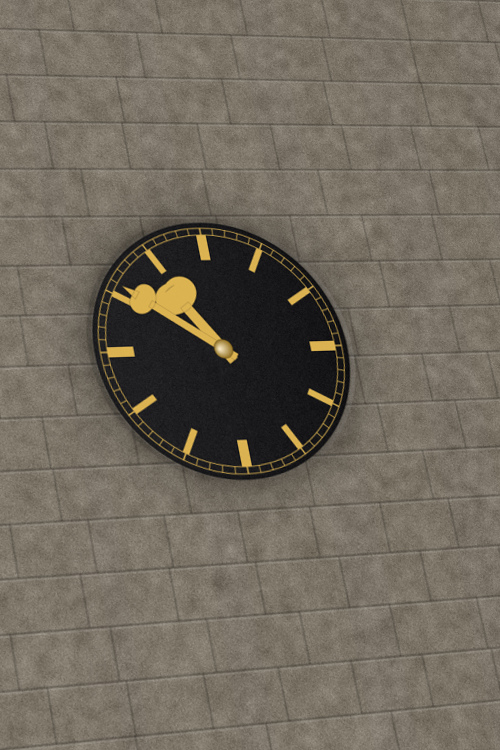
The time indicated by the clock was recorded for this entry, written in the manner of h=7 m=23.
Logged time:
h=10 m=51
